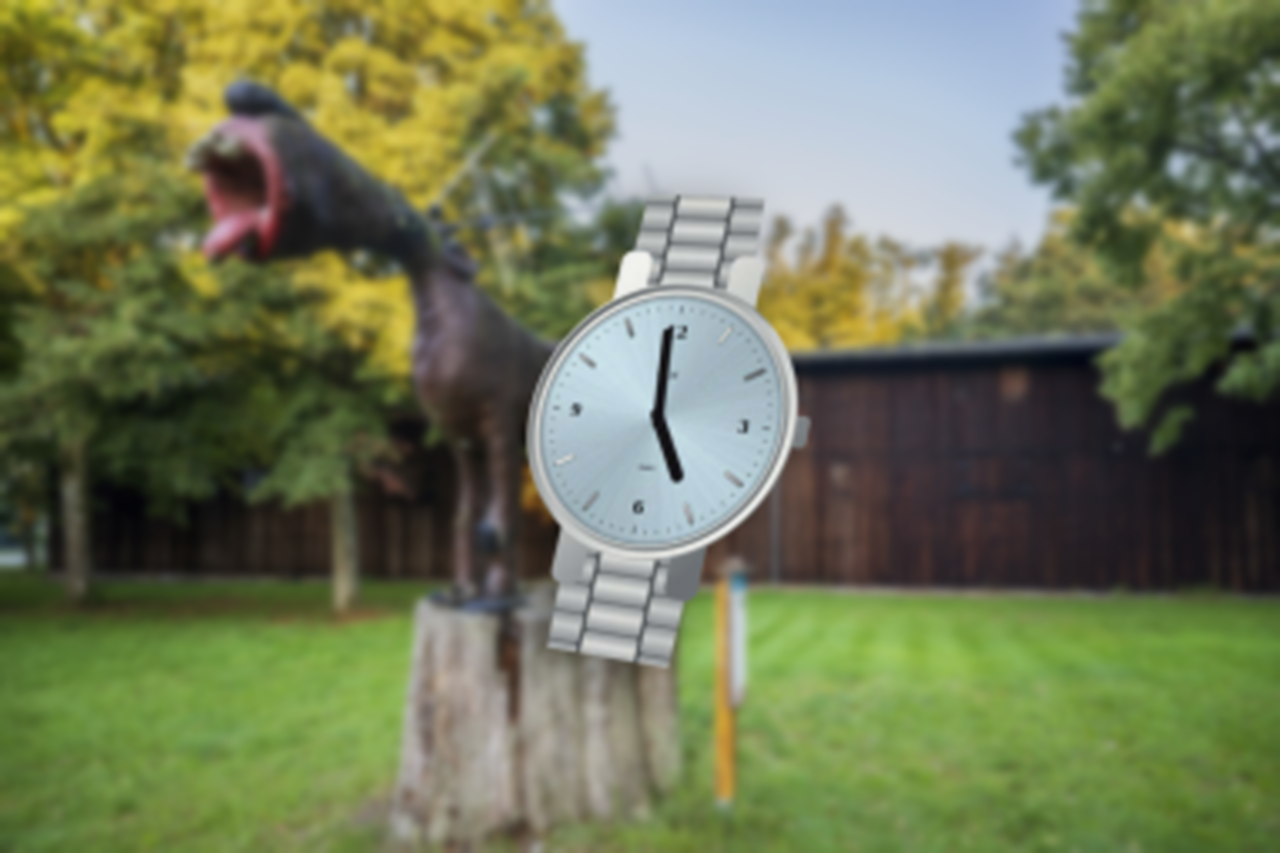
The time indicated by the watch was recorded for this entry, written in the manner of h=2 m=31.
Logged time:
h=4 m=59
